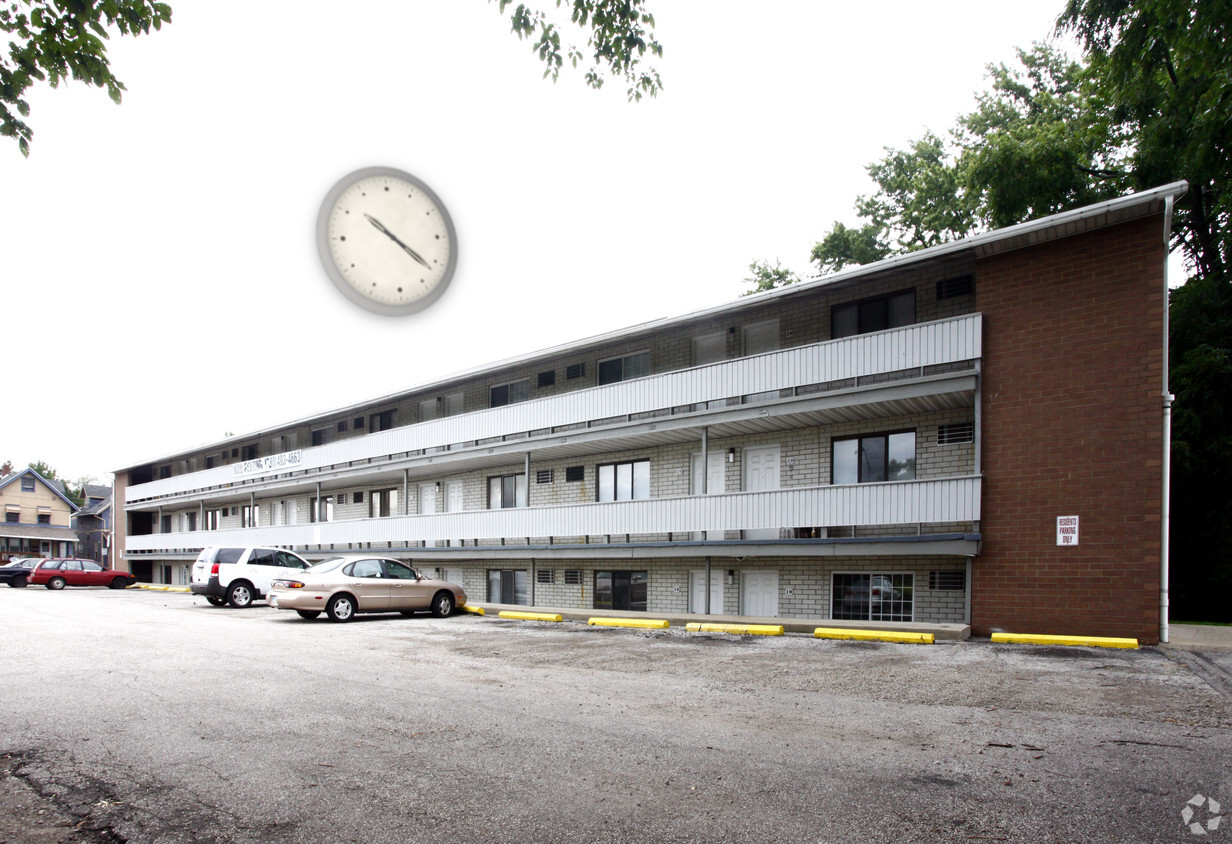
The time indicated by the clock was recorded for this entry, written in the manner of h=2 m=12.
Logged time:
h=10 m=22
